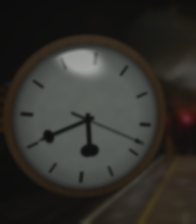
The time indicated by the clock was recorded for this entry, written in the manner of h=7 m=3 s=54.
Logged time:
h=5 m=40 s=18
